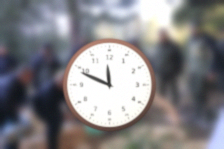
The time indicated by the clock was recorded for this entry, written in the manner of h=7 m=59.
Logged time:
h=11 m=49
